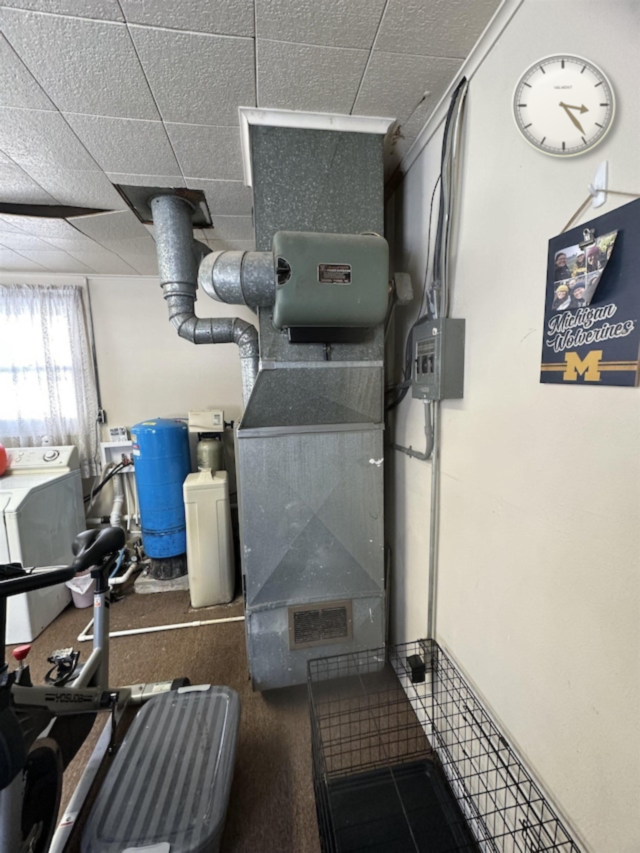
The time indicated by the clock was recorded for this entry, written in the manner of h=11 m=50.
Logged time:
h=3 m=24
